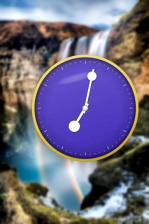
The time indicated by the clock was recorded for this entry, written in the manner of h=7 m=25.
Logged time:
h=7 m=2
